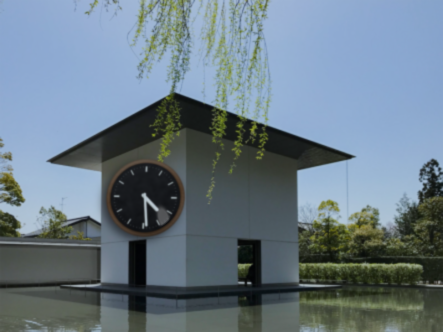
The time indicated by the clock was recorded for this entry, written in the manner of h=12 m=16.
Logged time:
h=4 m=29
